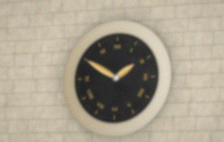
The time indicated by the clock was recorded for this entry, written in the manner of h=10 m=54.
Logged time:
h=1 m=50
